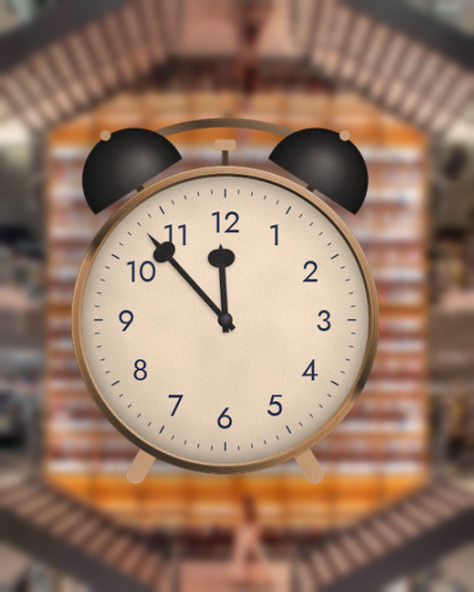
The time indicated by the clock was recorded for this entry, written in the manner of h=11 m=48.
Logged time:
h=11 m=53
